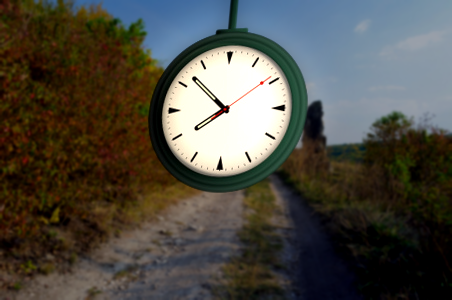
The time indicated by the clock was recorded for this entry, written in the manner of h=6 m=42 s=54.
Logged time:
h=7 m=52 s=9
